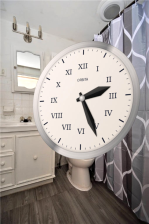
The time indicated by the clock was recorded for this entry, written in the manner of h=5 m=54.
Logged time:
h=2 m=26
